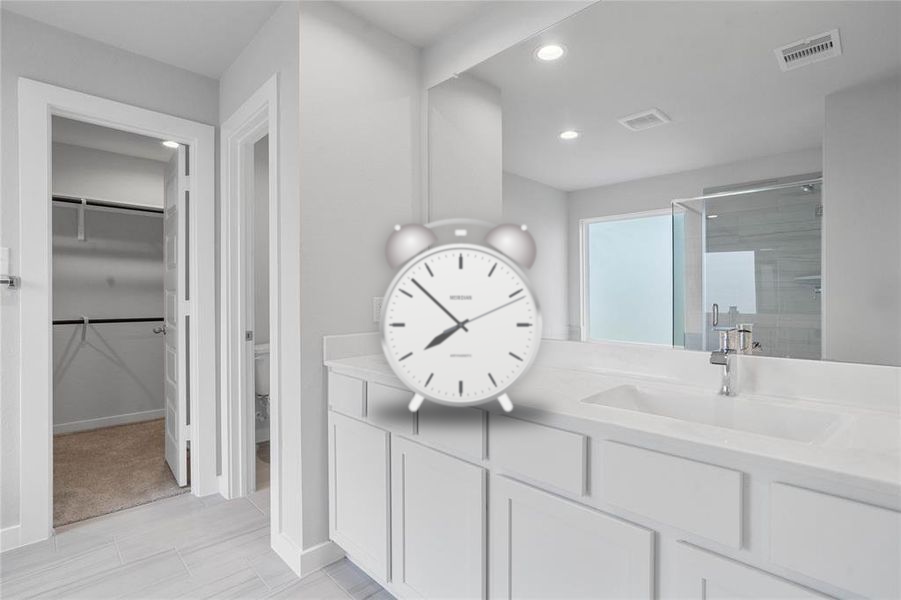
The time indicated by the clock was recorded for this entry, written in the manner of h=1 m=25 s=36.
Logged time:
h=7 m=52 s=11
